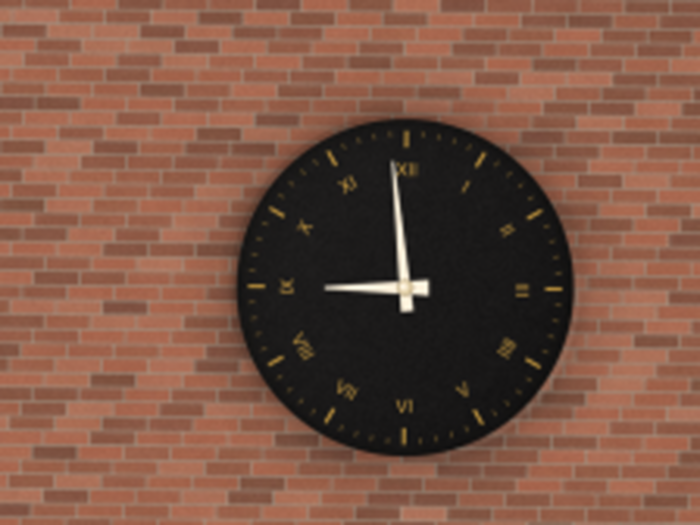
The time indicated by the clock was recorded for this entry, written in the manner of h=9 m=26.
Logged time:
h=8 m=59
